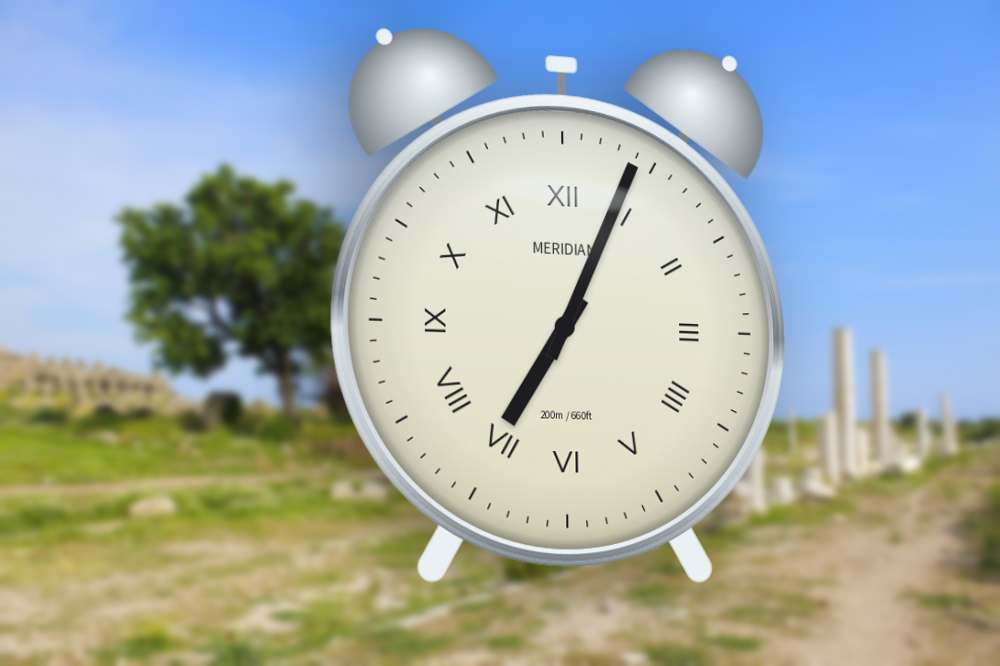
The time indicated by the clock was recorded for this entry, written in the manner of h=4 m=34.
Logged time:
h=7 m=4
